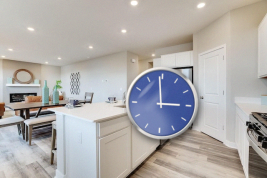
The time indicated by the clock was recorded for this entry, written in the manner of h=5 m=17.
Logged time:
h=2 m=59
